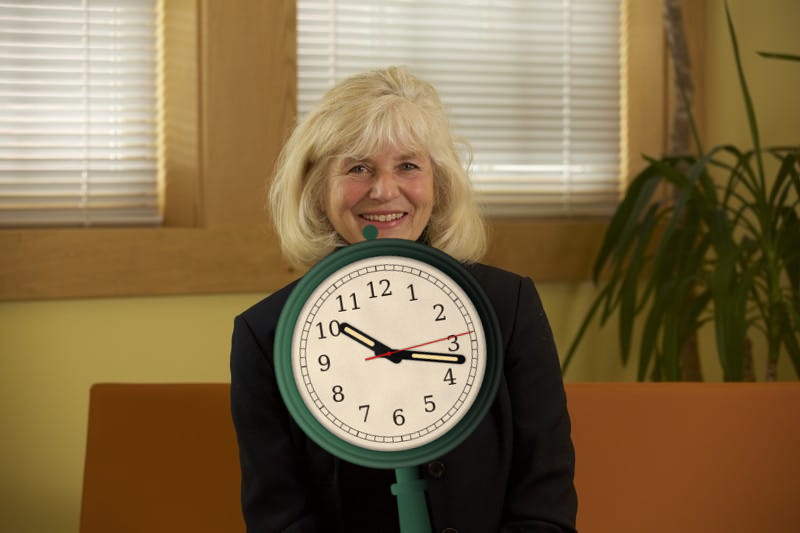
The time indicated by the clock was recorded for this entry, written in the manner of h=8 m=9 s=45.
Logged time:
h=10 m=17 s=14
